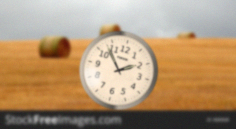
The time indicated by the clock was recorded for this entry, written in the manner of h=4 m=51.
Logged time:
h=1 m=53
